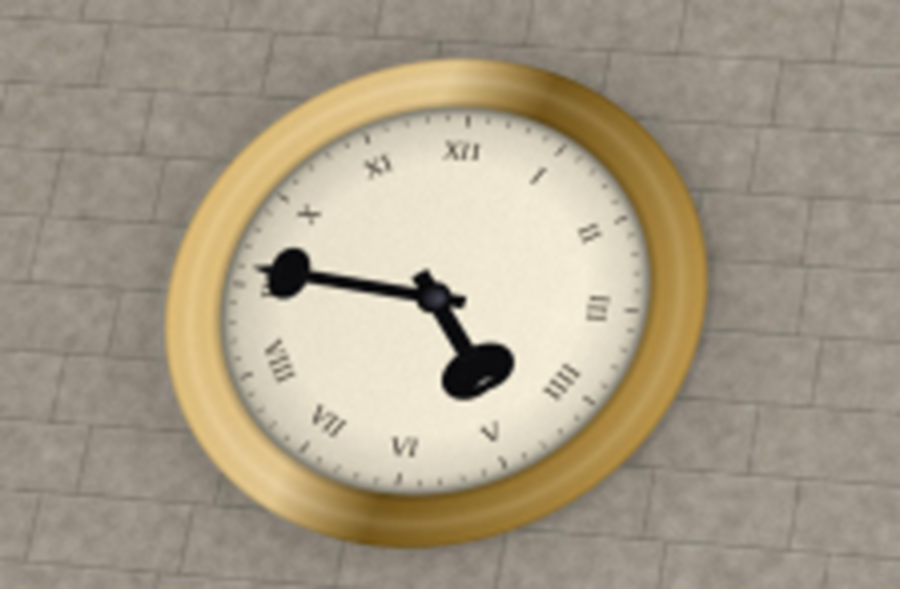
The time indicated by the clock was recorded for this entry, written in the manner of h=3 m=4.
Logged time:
h=4 m=46
